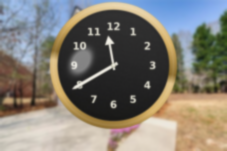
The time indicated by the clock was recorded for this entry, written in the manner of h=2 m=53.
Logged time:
h=11 m=40
